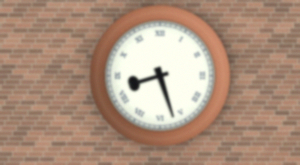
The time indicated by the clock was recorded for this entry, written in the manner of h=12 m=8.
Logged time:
h=8 m=27
